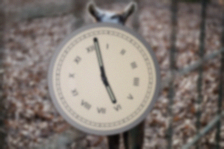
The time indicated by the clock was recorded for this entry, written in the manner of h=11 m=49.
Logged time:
h=6 m=2
